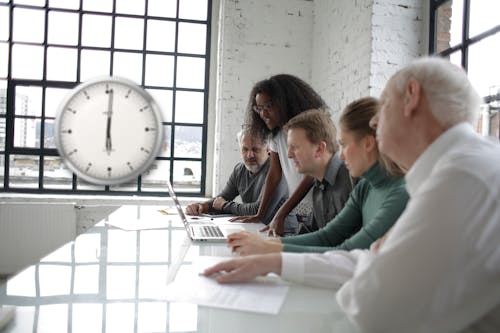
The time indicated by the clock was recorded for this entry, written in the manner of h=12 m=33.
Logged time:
h=6 m=1
